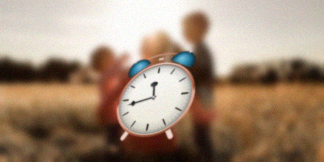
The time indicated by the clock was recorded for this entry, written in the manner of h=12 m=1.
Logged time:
h=11 m=43
